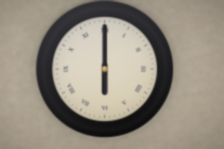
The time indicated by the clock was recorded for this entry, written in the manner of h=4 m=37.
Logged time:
h=6 m=0
